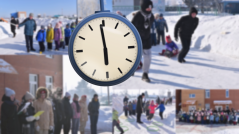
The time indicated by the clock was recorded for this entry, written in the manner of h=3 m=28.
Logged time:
h=5 m=59
